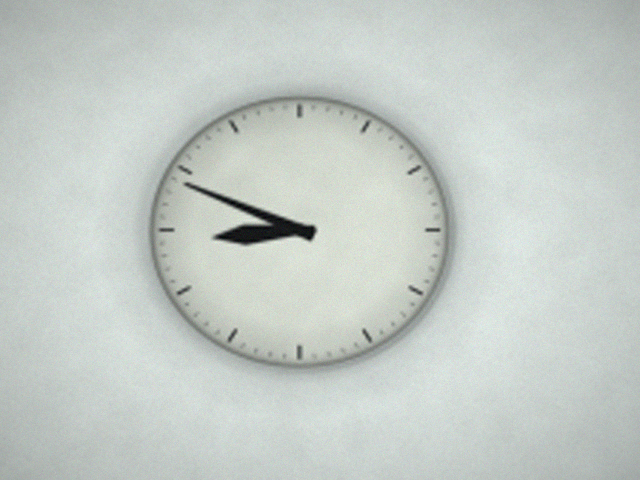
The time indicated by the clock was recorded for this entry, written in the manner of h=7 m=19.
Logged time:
h=8 m=49
